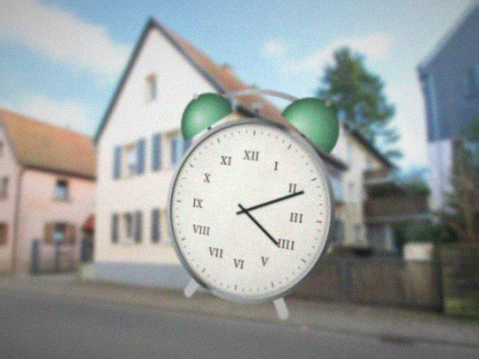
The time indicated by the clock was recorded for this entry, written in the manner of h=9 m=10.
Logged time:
h=4 m=11
